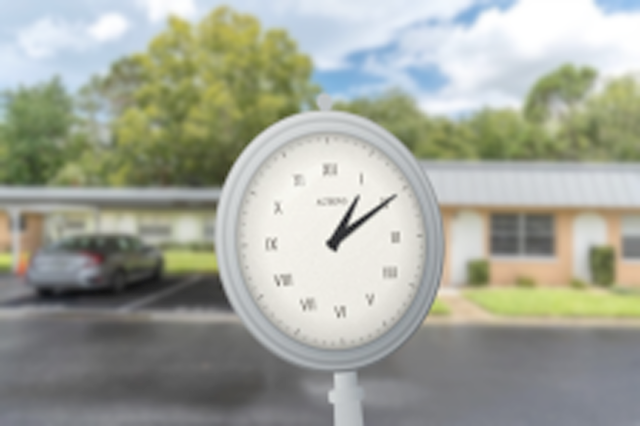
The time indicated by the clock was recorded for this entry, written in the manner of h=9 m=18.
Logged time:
h=1 m=10
